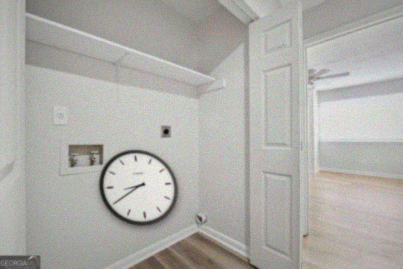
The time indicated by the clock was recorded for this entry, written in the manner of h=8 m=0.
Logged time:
h=8 m=40
